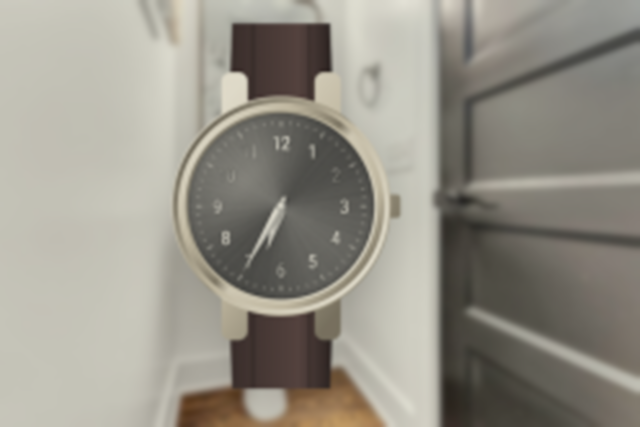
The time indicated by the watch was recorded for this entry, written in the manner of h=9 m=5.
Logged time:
h=6 m=35
